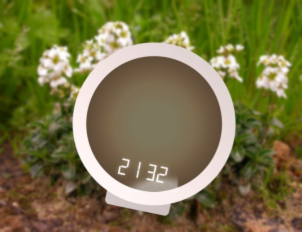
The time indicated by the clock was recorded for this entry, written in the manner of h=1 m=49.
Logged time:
h=21 m=32
